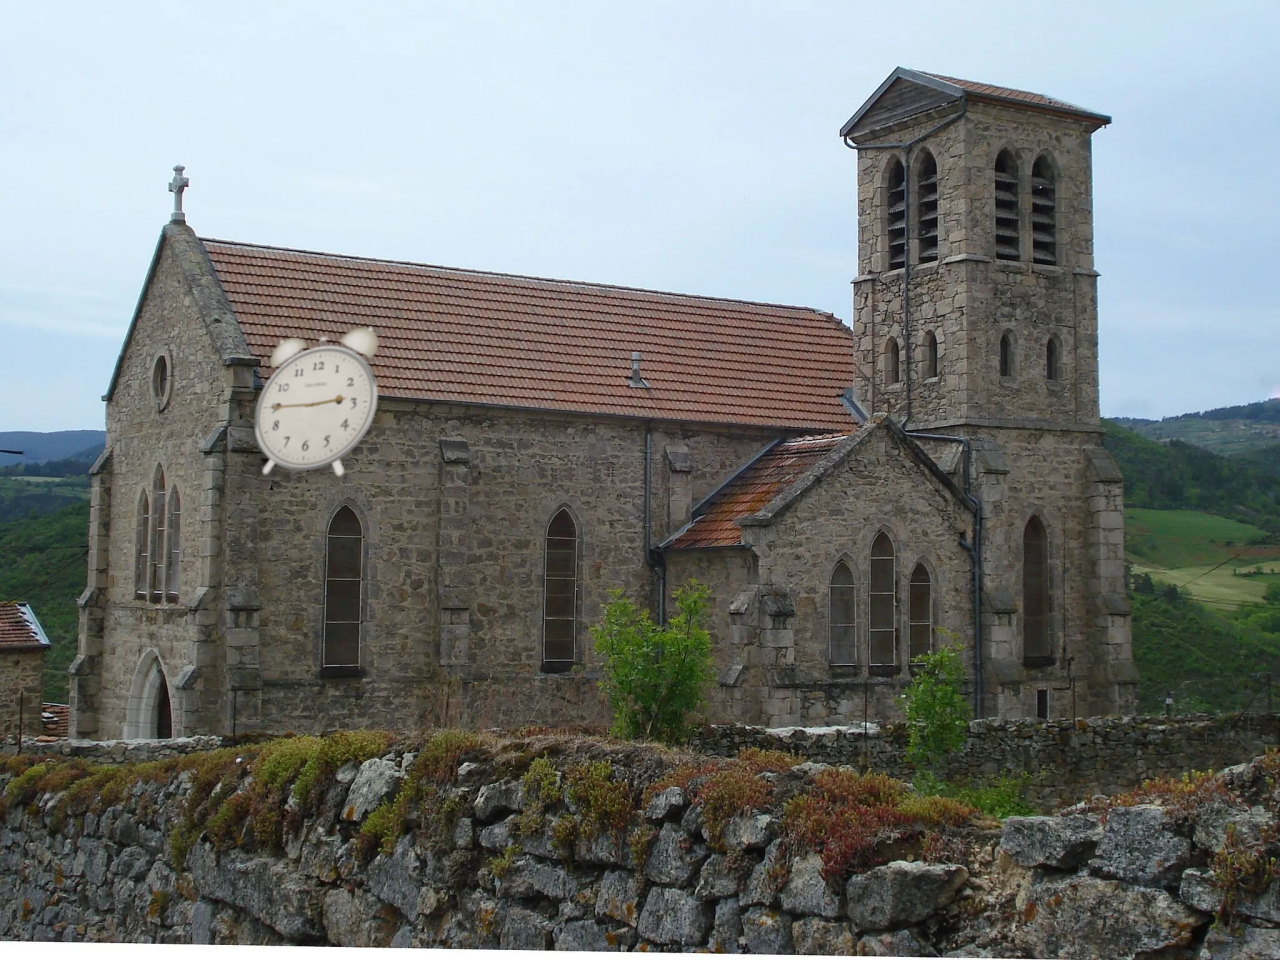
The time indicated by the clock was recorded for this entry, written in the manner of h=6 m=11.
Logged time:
h=2 m=45
